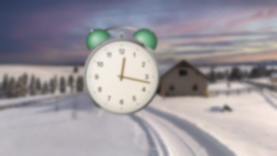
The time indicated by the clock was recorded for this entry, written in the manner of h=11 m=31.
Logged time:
h=12 m=17
